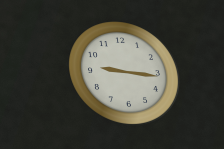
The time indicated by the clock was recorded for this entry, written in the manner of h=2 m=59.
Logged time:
h=9 m=16
